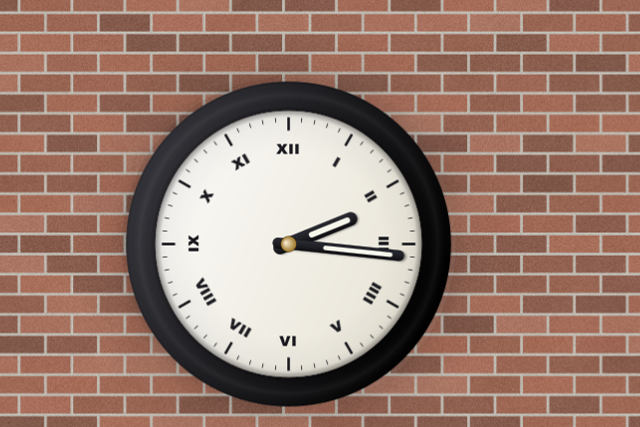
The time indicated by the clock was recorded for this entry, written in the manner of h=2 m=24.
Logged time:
h=2 m=16
